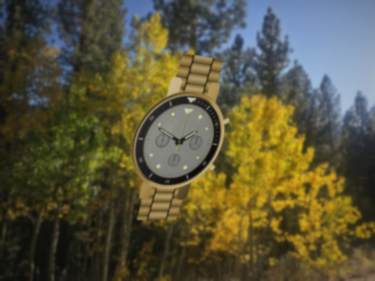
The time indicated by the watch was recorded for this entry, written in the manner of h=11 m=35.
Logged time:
h=1 m=49
